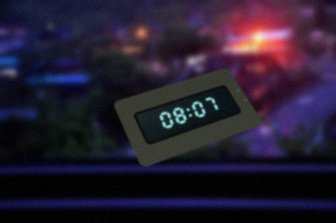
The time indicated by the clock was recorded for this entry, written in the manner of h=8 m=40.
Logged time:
h=8 m=7
